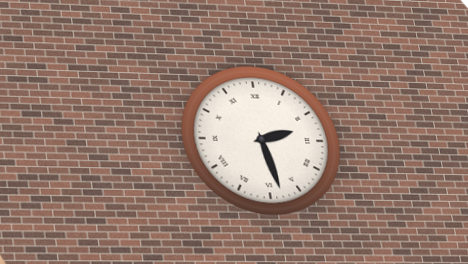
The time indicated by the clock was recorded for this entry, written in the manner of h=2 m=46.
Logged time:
h=2 m=28
